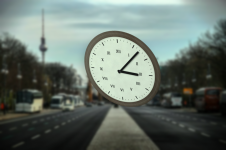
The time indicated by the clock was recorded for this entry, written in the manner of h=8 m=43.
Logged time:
h=3 m=7
